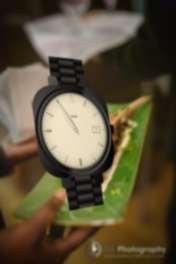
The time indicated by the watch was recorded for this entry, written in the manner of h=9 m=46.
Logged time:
h=10 m=55
